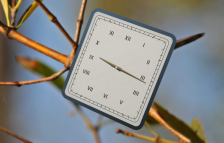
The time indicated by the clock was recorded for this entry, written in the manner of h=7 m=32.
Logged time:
h=9 m=16
